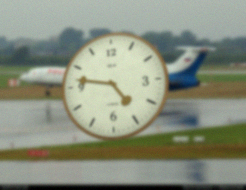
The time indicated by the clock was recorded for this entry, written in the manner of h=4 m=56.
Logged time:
h=4 m=47
